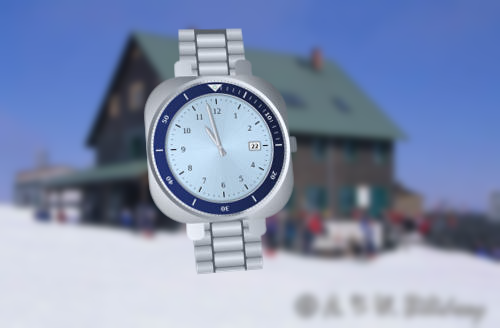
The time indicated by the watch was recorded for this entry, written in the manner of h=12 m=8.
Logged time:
h=10 m=58
